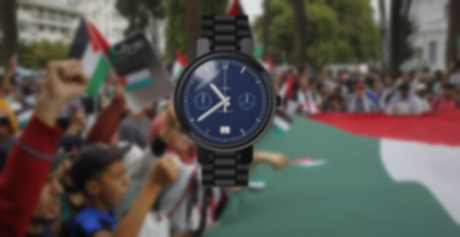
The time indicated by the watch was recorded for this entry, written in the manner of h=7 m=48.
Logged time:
h=10 m=39
